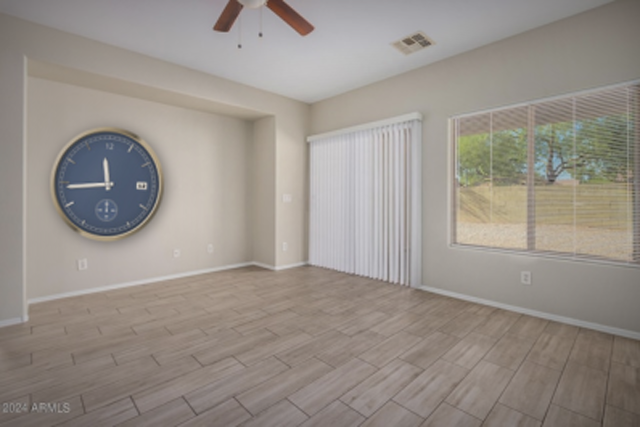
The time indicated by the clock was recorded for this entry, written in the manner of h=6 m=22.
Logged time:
h=11 m=44
